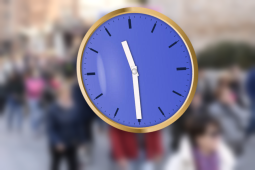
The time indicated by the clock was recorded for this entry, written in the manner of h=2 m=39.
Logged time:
h=11 m=30
